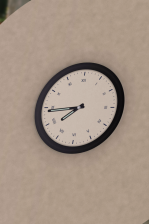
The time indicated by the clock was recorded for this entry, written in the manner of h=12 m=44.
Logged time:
h=7 m=44
